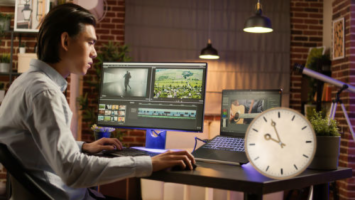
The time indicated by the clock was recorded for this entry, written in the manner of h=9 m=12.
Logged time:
h=9 m=57
